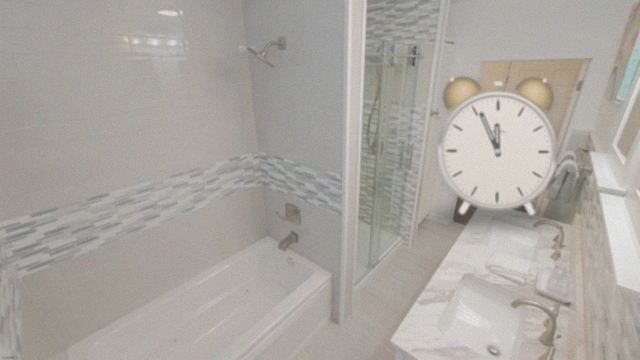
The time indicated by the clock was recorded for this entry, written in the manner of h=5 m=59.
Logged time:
h=11 m=56
